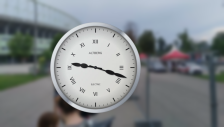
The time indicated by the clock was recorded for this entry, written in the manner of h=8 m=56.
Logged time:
h=9 m=18
